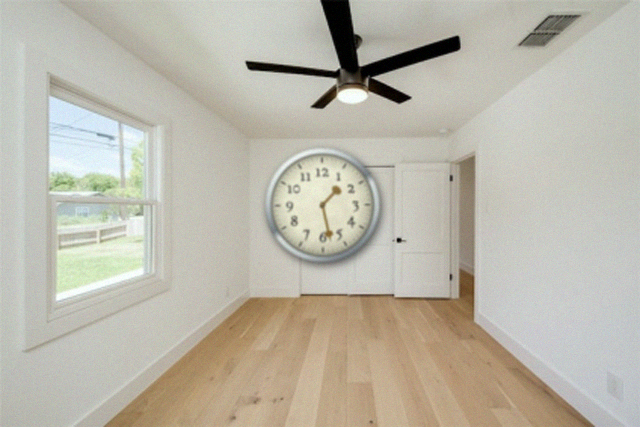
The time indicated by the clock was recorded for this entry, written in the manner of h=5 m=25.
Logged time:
h=1 m=28
